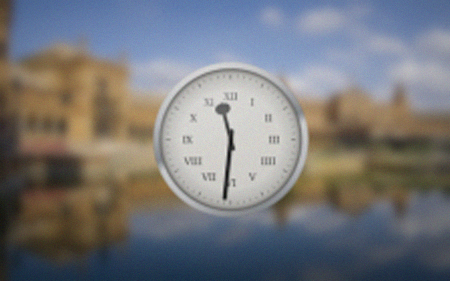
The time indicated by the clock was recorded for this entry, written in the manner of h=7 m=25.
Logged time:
h=11 m=31
